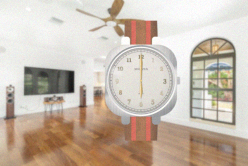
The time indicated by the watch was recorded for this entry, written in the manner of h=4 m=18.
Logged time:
h=6 m=0
